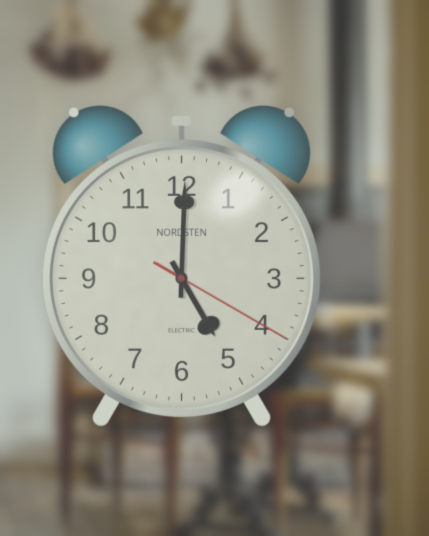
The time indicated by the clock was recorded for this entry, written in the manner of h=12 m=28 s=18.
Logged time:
h=5 m=0 s=20
